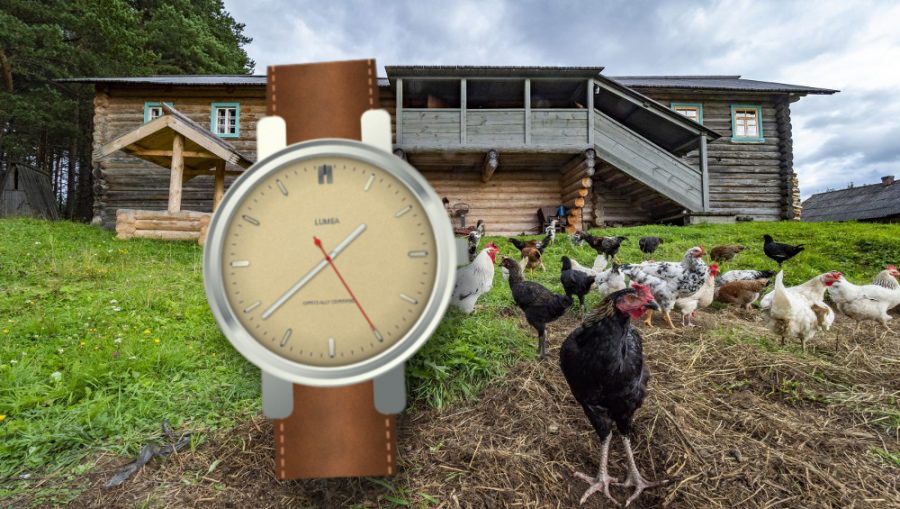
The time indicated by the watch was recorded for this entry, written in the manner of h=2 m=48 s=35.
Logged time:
h=1 m=38 s=25
